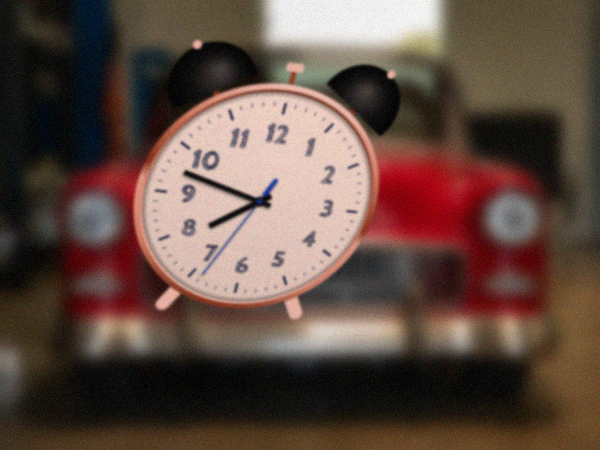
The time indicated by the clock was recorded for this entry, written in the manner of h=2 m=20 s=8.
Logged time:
h=7 m=47 s=34
